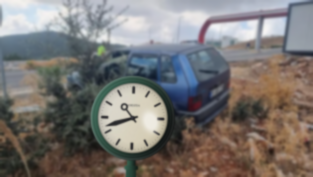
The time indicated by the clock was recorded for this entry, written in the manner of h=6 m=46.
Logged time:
h=10 m=42
